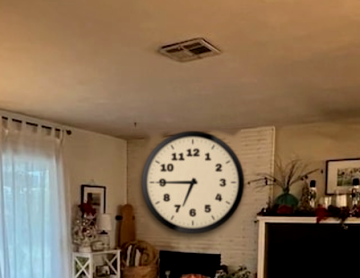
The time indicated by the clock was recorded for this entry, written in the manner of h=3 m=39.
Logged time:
h=6 m=45
